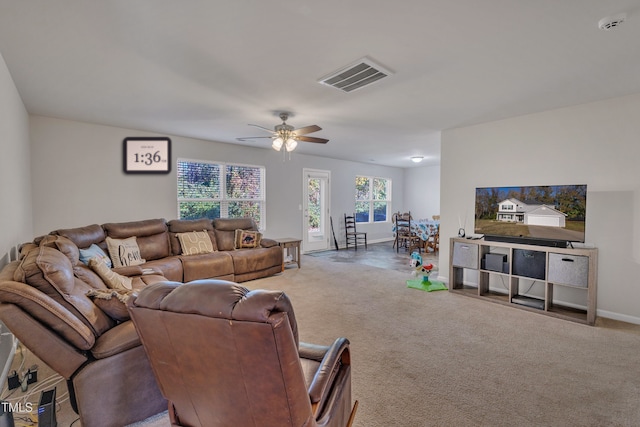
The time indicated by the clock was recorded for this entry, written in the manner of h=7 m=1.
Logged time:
h=1 m=36
